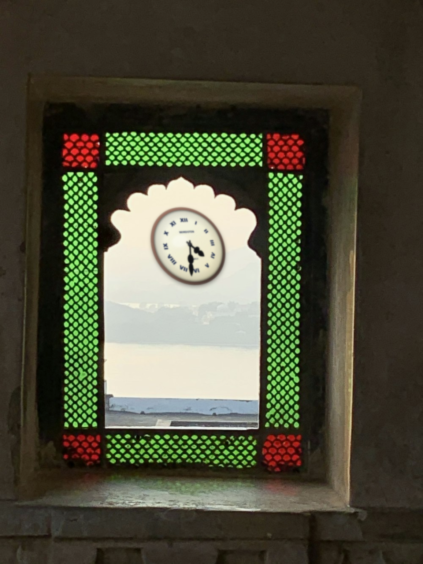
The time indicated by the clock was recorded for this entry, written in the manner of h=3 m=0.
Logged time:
h=4 m=32
